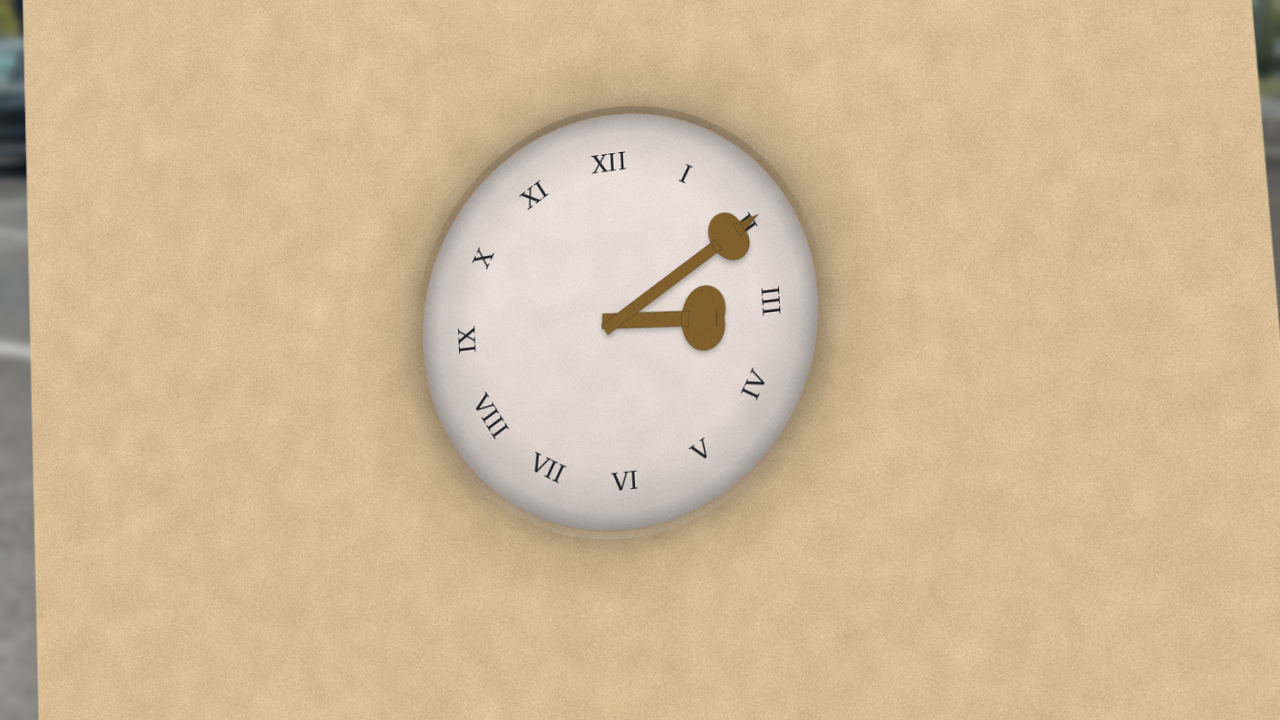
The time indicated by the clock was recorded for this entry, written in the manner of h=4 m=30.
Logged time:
h=3 m=10
